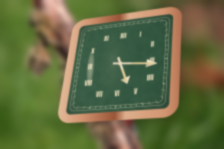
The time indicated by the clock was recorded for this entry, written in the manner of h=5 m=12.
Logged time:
h=5 m=16
